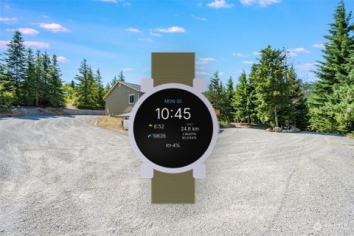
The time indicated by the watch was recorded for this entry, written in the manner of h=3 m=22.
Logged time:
h=10 m=45
